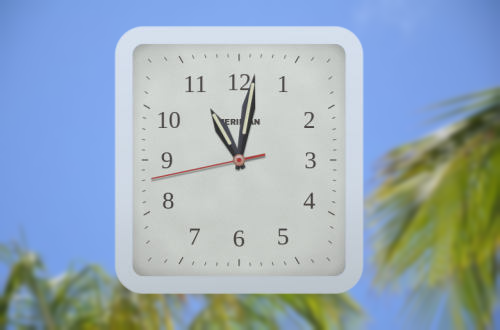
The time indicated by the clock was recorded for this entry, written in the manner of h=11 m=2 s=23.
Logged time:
h=11 m=1 s=43
